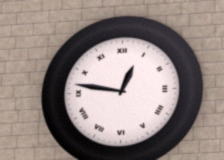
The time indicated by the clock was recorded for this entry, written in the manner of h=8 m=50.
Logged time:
h=12 m=47
